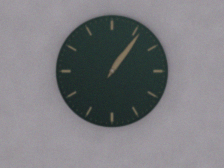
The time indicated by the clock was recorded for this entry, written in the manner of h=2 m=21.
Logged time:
h=1 m=6
